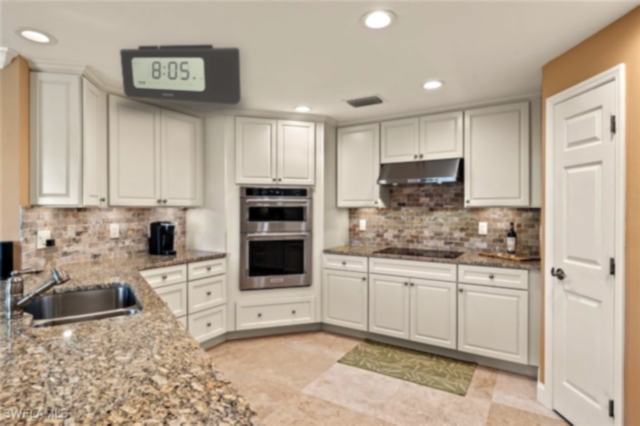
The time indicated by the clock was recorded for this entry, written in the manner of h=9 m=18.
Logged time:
h=8 m=5
